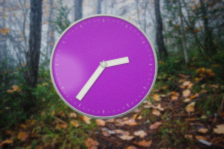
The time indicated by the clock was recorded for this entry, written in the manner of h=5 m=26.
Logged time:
h=2 m=36
